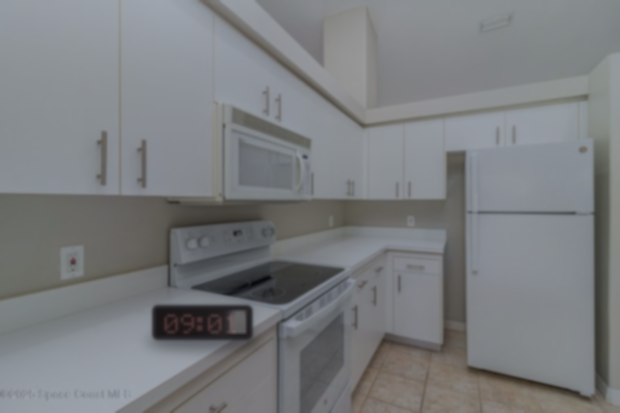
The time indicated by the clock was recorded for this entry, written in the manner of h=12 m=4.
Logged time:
h=9 m=1
